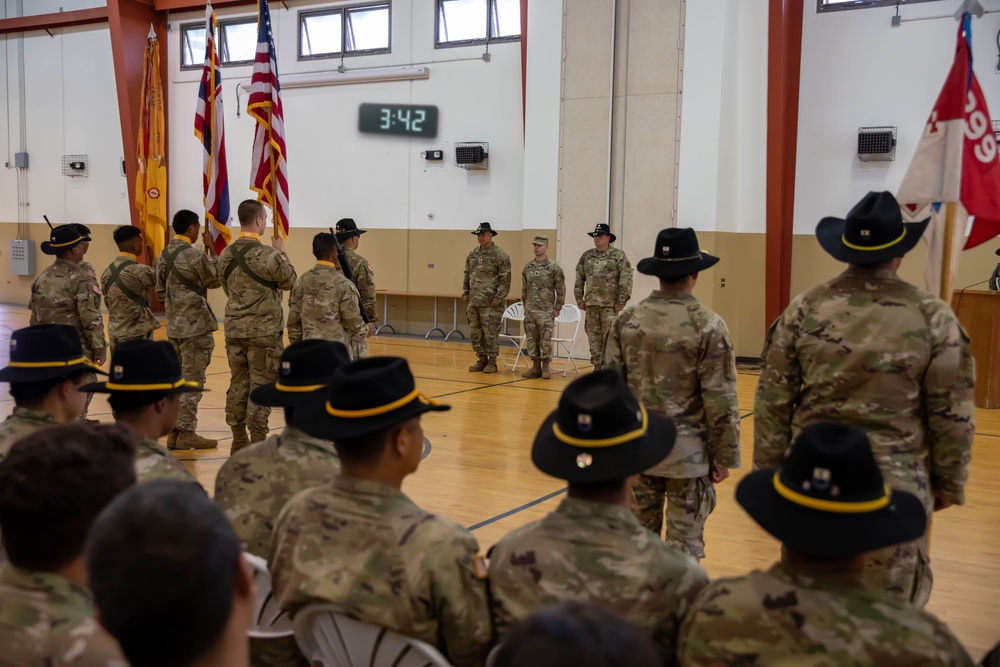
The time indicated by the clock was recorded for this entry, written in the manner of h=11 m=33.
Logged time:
h=3 m=42
